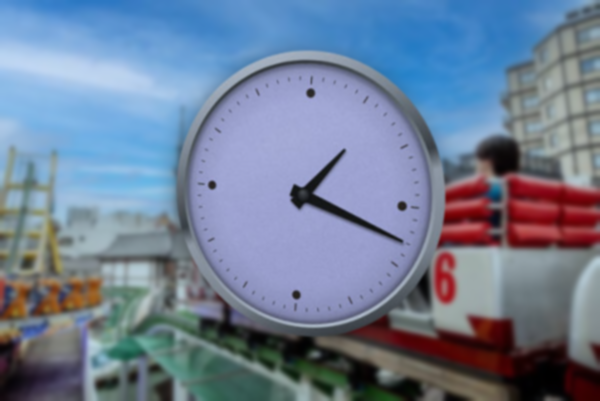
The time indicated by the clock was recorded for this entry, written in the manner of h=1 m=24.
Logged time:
h=1 m=18
